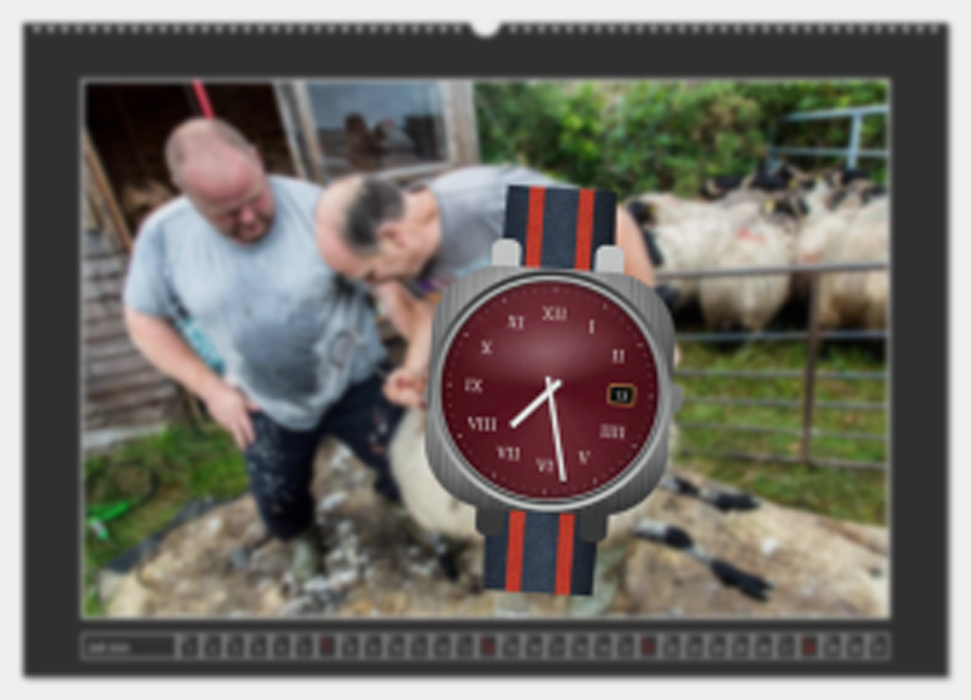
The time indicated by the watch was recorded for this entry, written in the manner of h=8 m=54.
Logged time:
h=7 m=28
